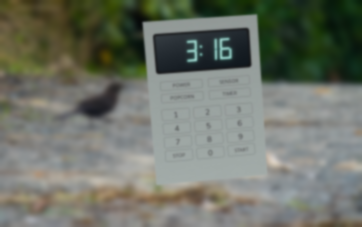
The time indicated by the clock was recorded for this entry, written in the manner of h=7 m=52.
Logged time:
h=3 m=16
